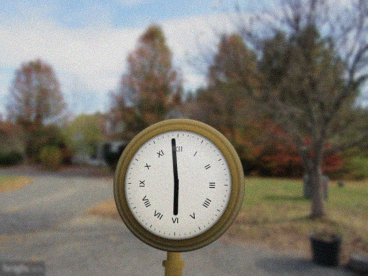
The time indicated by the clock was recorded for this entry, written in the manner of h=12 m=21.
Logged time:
h=5 m=59
